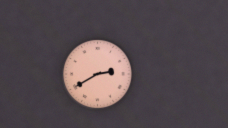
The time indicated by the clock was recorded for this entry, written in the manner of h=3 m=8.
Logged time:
h=2 m=40
